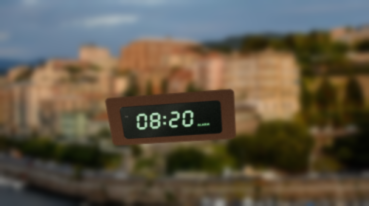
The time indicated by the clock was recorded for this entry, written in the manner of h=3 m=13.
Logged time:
h=8 m=20
